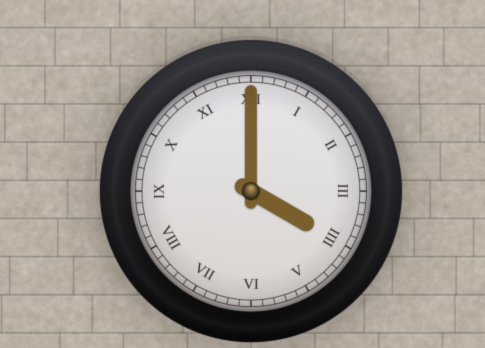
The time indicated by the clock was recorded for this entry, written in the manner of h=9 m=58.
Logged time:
h=4 m=0
